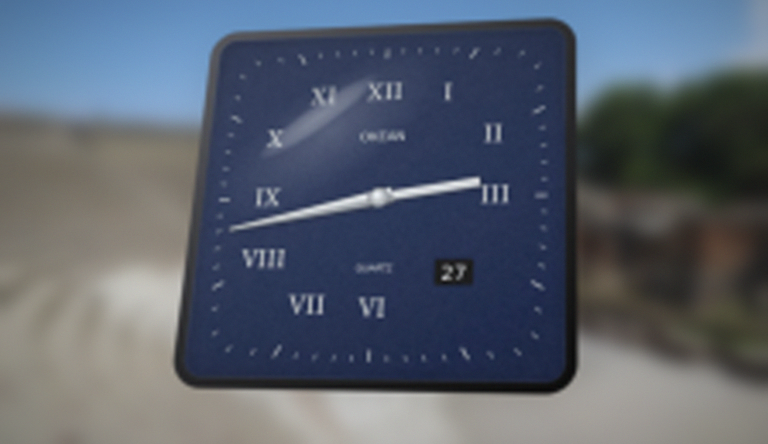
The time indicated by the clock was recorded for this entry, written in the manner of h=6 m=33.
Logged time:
h=2 m=43
